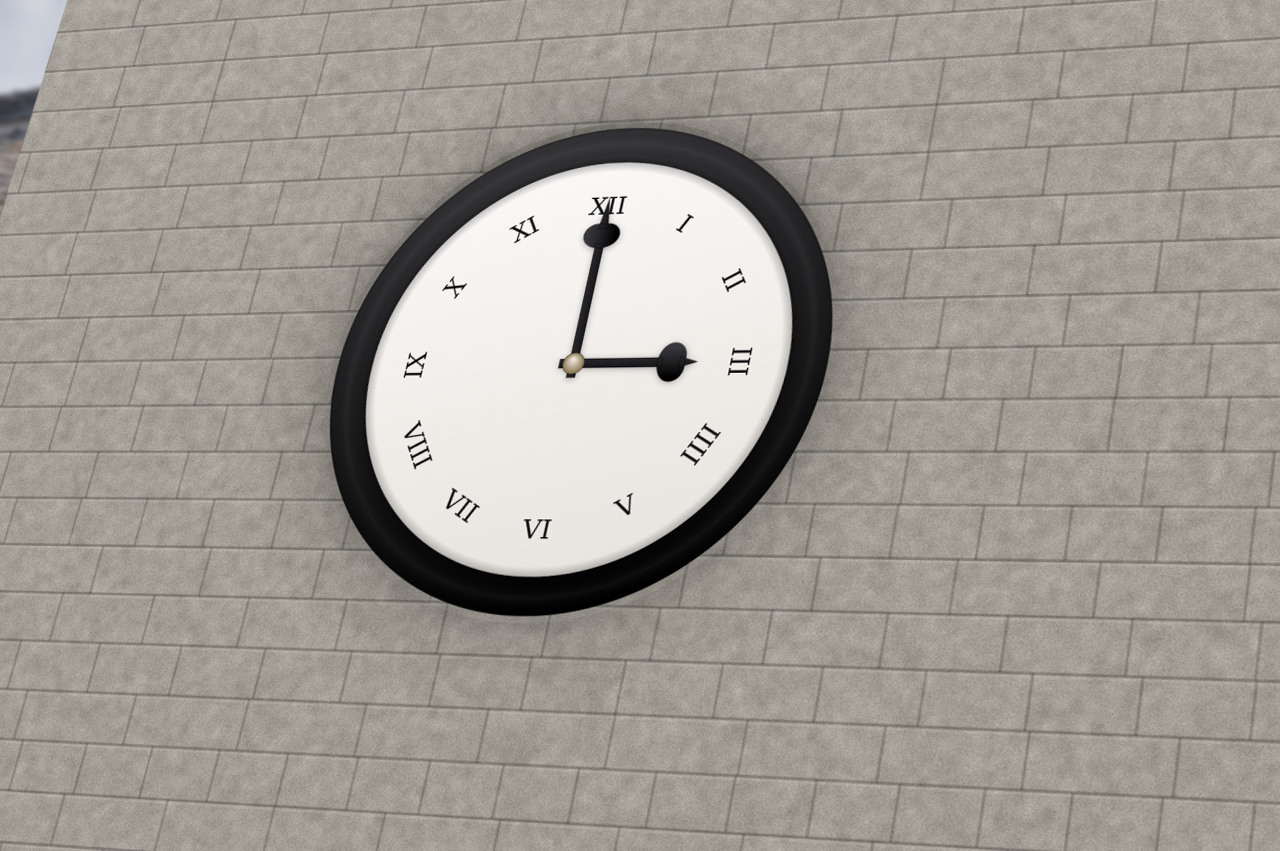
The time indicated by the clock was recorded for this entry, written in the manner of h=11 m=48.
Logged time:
h=3 m=0
